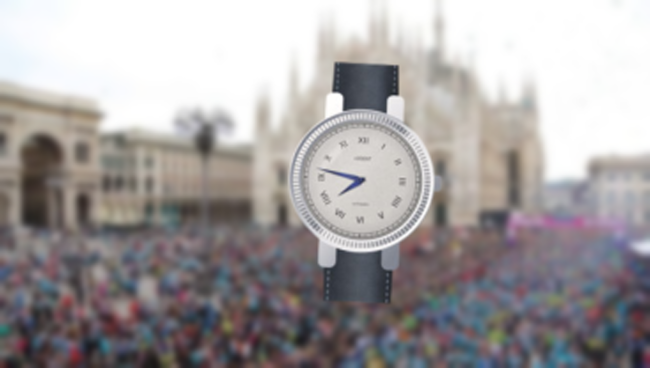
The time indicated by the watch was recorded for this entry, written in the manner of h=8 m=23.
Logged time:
h=7 m=47
